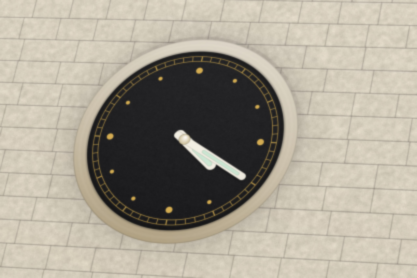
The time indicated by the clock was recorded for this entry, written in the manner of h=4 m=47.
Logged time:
h=4 m=20
